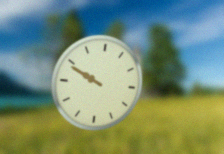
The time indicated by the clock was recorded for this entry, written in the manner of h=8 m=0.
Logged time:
h=9 m=49
